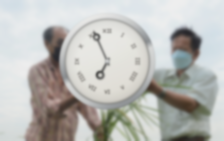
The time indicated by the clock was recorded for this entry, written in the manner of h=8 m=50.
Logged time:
h=6 m=56
